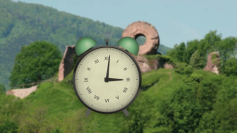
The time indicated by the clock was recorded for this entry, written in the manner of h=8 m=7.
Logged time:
h=3 m=1
